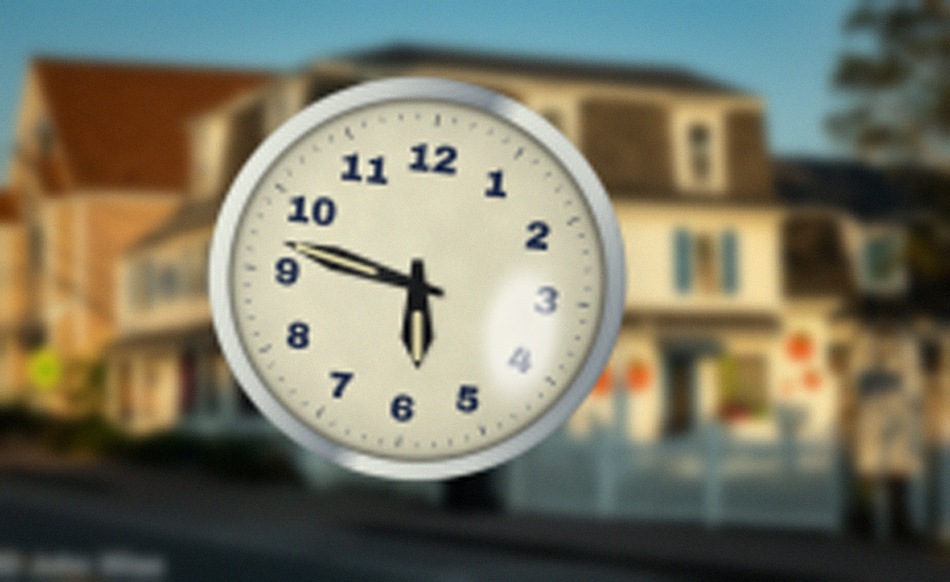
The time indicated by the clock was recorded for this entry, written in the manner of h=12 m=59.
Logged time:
h=5 m=47
